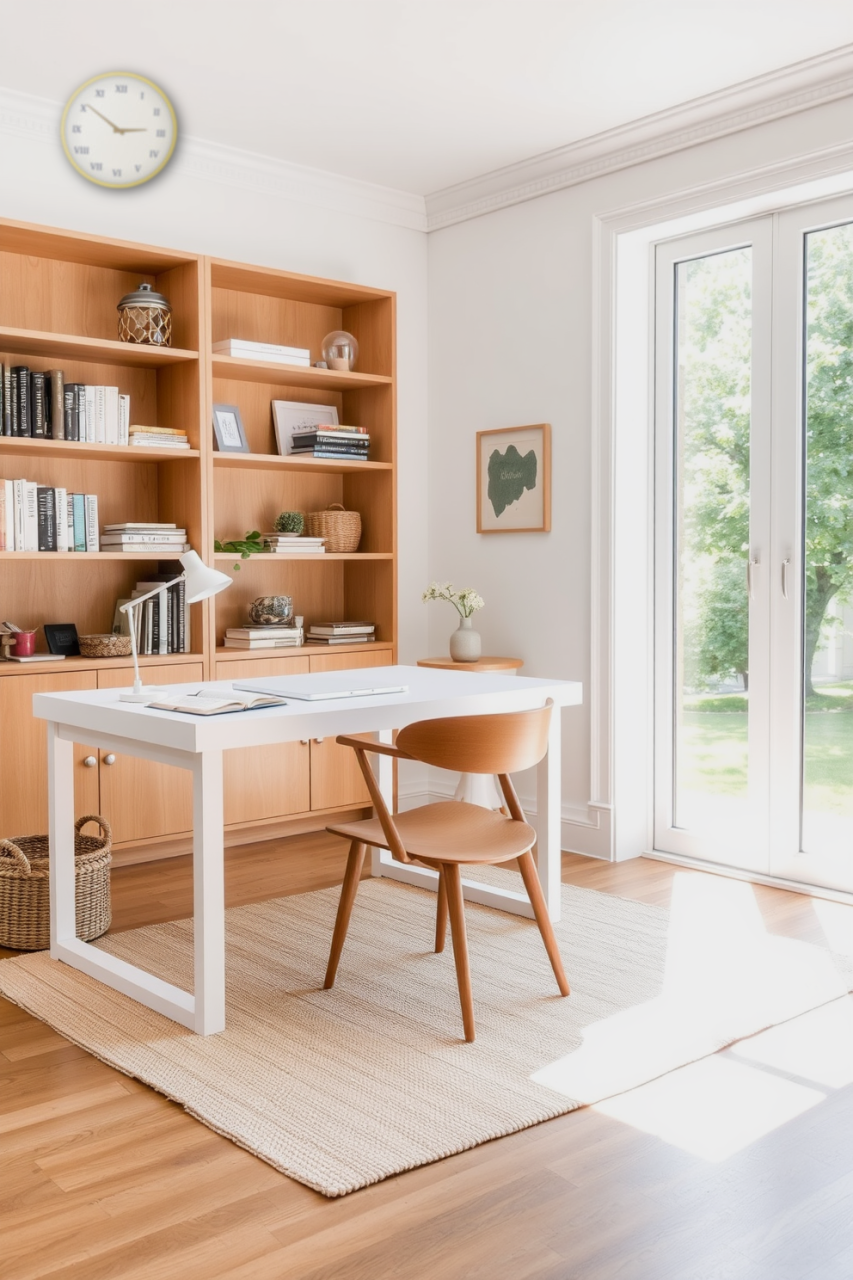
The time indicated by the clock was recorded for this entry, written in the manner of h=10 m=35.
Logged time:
h=2 m=51
